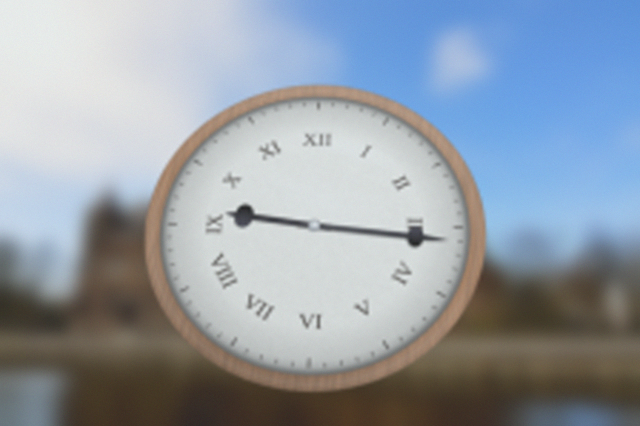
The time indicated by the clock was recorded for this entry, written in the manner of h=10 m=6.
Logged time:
h=9 m=16
